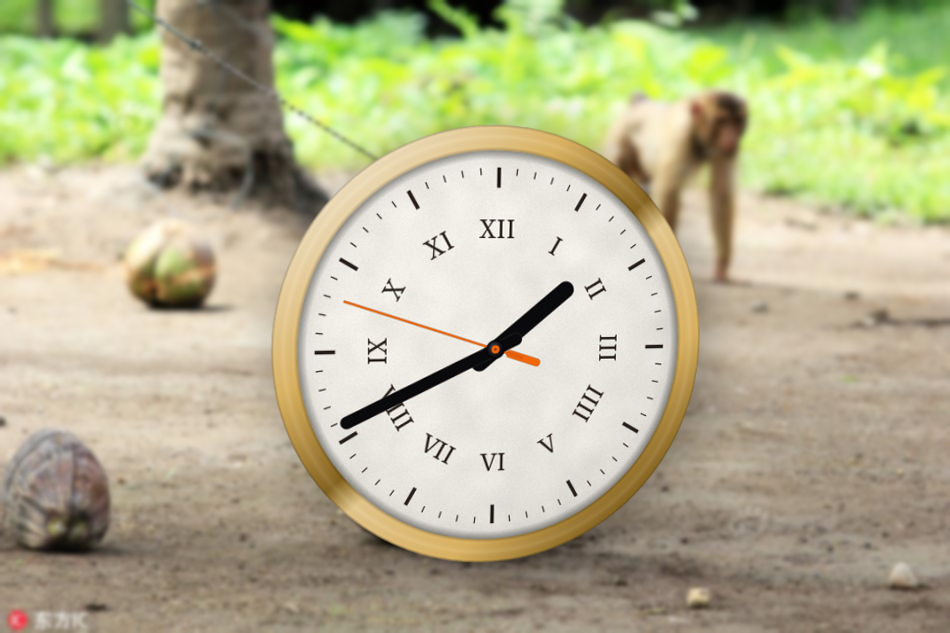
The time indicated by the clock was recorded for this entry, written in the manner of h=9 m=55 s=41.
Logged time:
h=1 m=40 s=48
